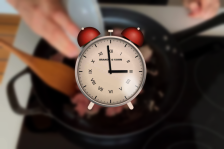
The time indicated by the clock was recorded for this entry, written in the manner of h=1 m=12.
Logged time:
h=2 m=59
